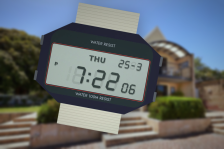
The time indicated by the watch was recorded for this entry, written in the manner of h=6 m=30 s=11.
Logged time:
h=7 m=22 s=6
